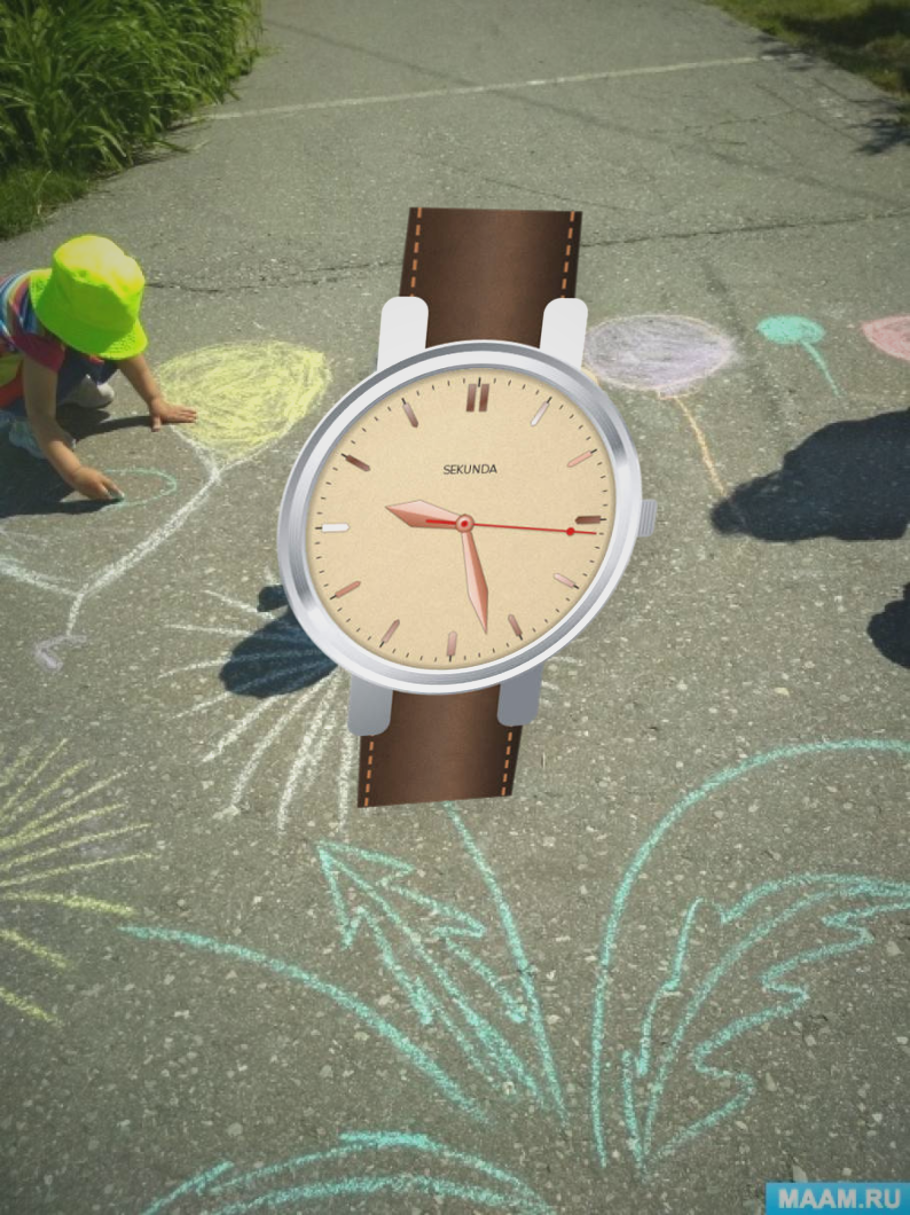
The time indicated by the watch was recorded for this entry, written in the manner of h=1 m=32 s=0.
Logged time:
h=9 m=27 s=16
